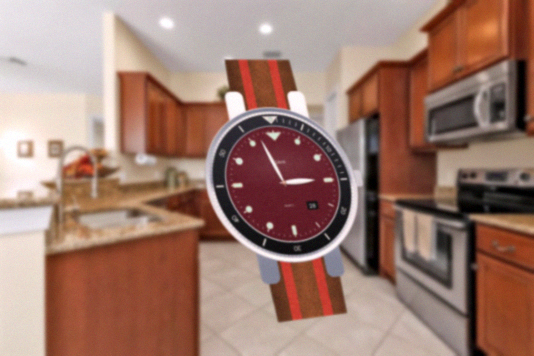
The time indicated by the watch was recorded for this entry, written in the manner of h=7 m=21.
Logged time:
h=2 m=57
